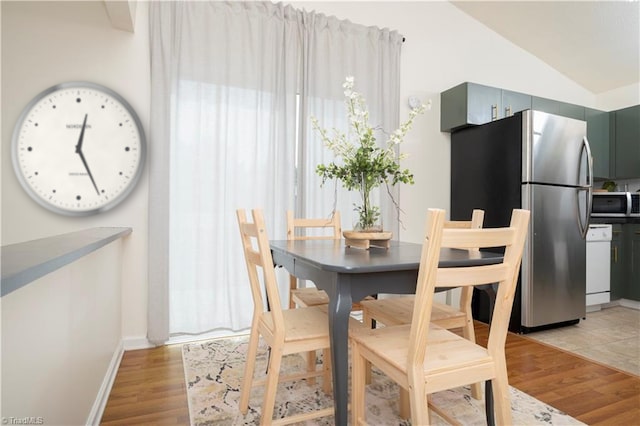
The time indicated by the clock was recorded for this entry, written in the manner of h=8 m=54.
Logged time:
h=12 m=26
